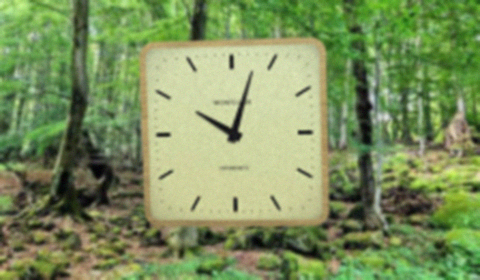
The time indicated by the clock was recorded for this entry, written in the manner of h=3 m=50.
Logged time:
h=10 m=3
